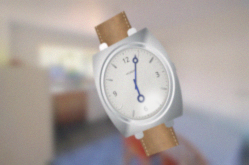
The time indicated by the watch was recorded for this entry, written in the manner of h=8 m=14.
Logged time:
h=6 m=4
